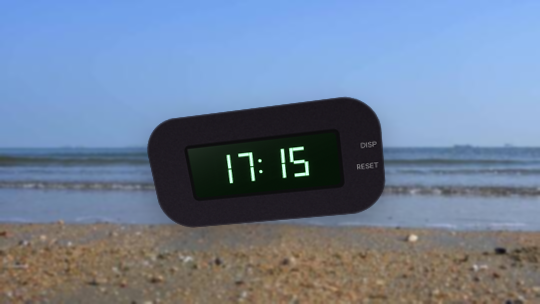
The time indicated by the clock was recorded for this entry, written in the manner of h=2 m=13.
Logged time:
h=17 m=15
